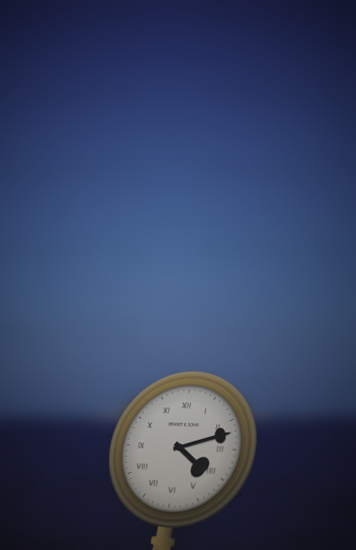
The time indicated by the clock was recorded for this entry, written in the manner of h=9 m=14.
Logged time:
h=4 m=12
